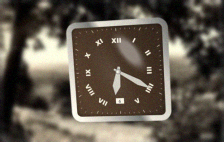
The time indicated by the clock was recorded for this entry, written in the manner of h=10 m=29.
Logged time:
h=6 m=20
